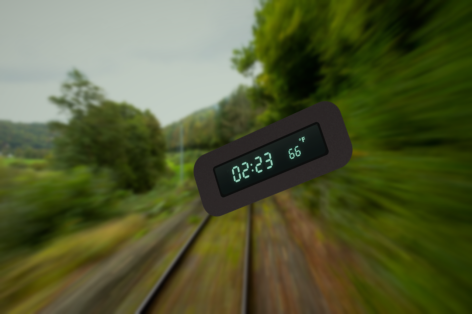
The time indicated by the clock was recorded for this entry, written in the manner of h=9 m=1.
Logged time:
h=2 m=23
